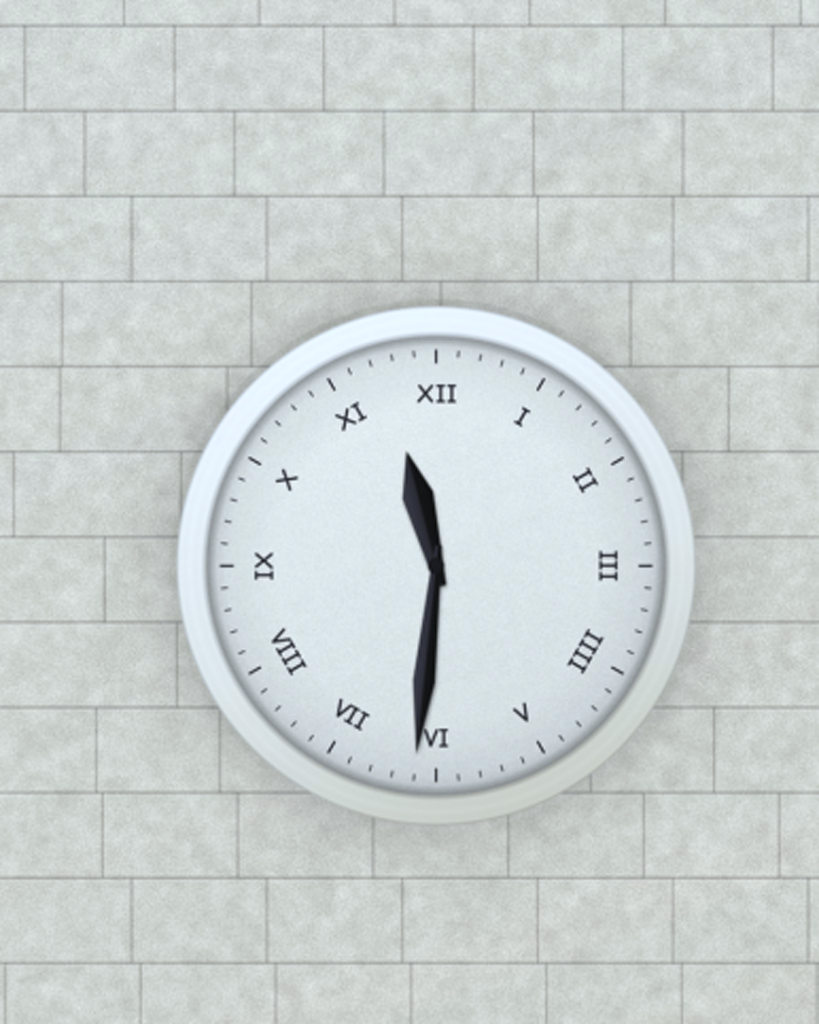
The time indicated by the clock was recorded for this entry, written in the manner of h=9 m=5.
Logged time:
h=11 m=31
